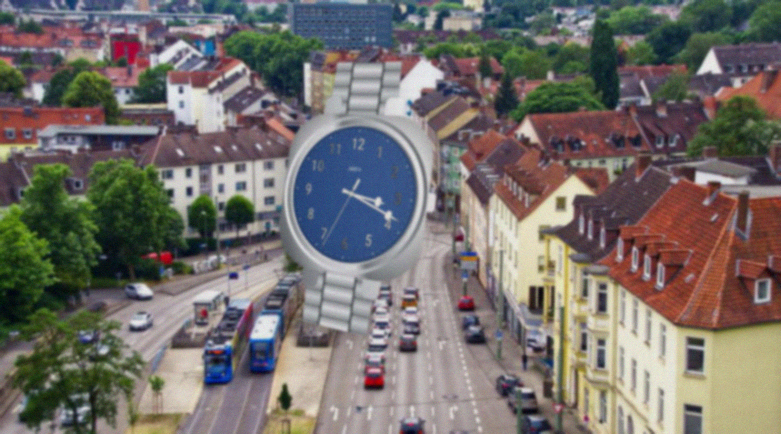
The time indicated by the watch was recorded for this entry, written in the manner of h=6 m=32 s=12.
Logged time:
h=3 m=18 s=34
